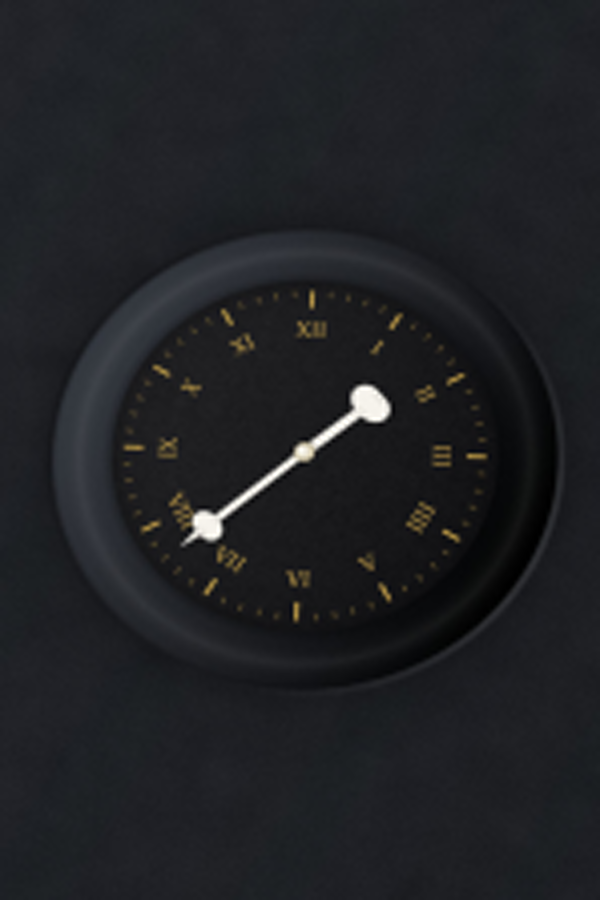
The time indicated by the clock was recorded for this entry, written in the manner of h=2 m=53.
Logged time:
h=1 m=38
